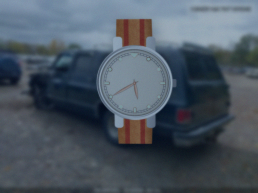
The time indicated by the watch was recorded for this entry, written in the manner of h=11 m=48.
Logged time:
h=5 m=40
